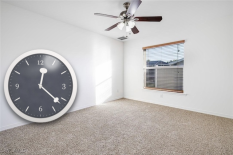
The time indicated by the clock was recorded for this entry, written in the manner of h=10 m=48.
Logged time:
h=12 m=22
